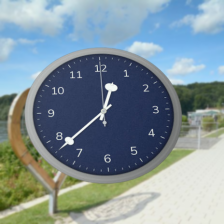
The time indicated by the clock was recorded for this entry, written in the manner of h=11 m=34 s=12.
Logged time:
h=12 m=38 s=0
